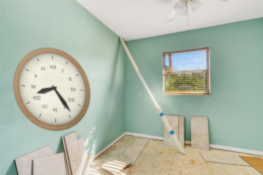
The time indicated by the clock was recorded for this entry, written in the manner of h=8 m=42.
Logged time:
h=8 m=24
